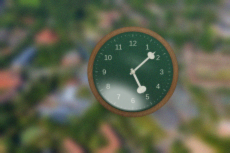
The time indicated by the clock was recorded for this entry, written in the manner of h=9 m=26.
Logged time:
h=5 m=8
